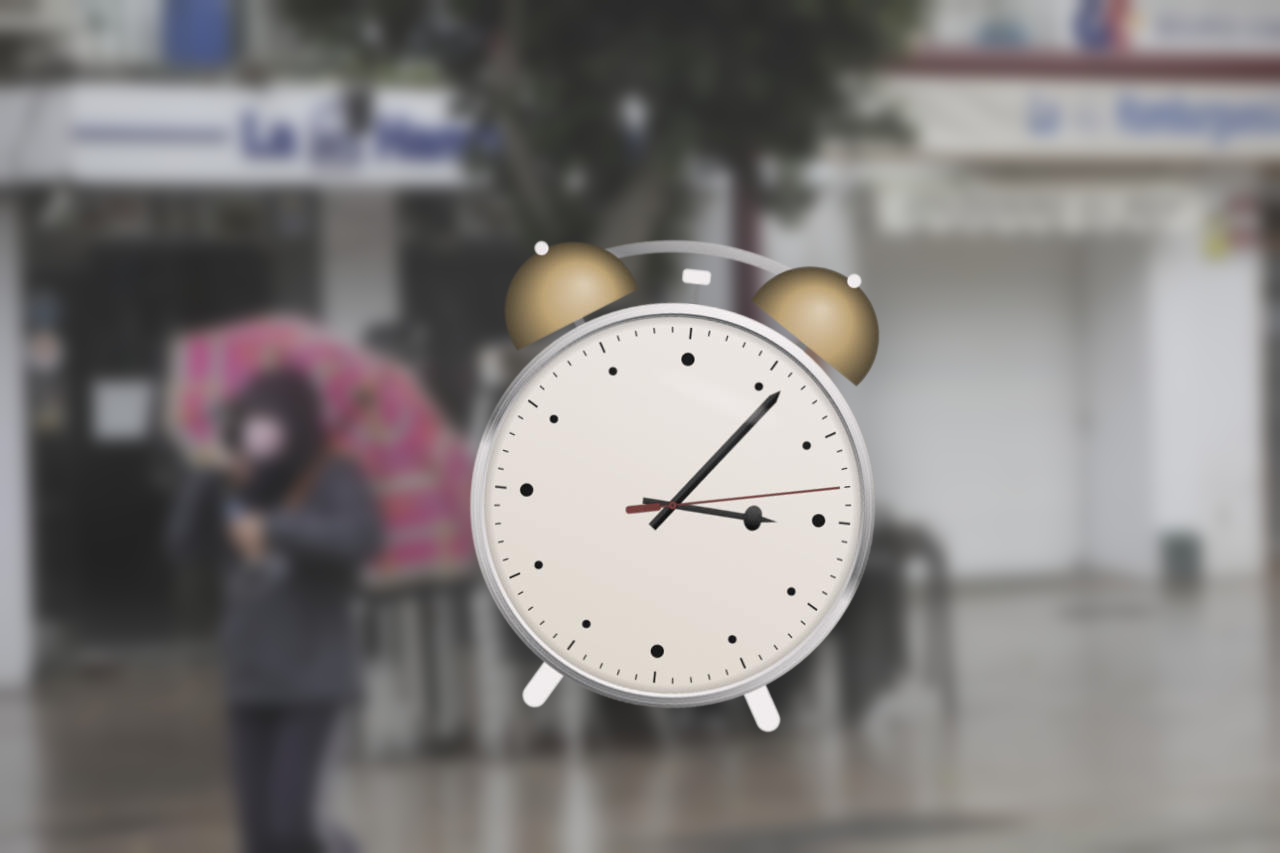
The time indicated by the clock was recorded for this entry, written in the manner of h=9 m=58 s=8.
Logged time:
h=3 m=6 s=13
